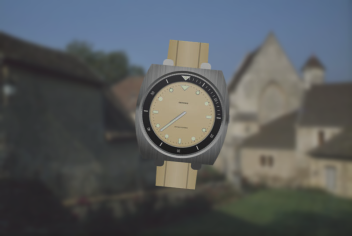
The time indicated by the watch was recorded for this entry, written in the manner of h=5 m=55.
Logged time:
h=7 m=38
